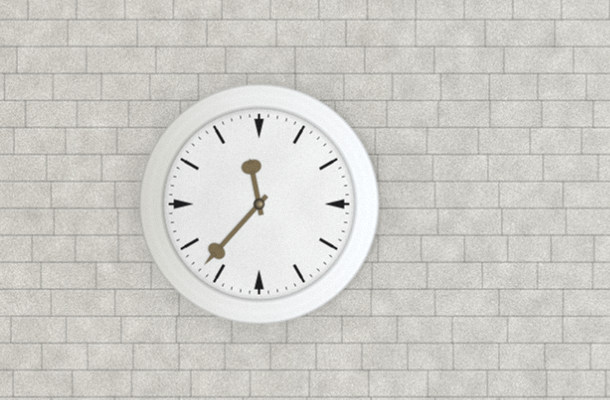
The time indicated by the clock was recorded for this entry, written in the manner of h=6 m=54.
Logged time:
h=11 m=37
